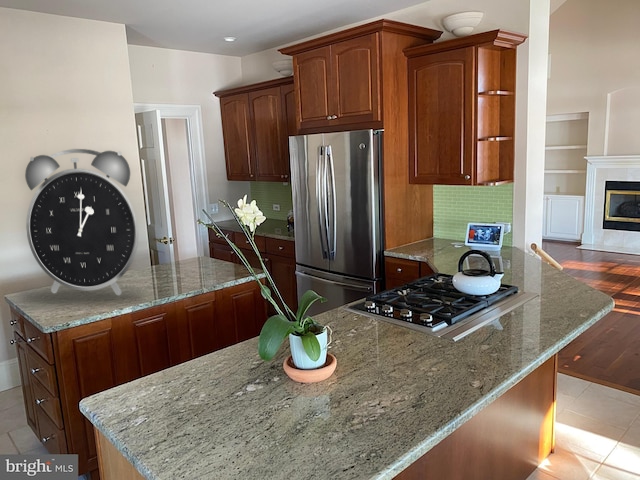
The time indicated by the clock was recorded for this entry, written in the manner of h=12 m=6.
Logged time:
h=1 m=1
